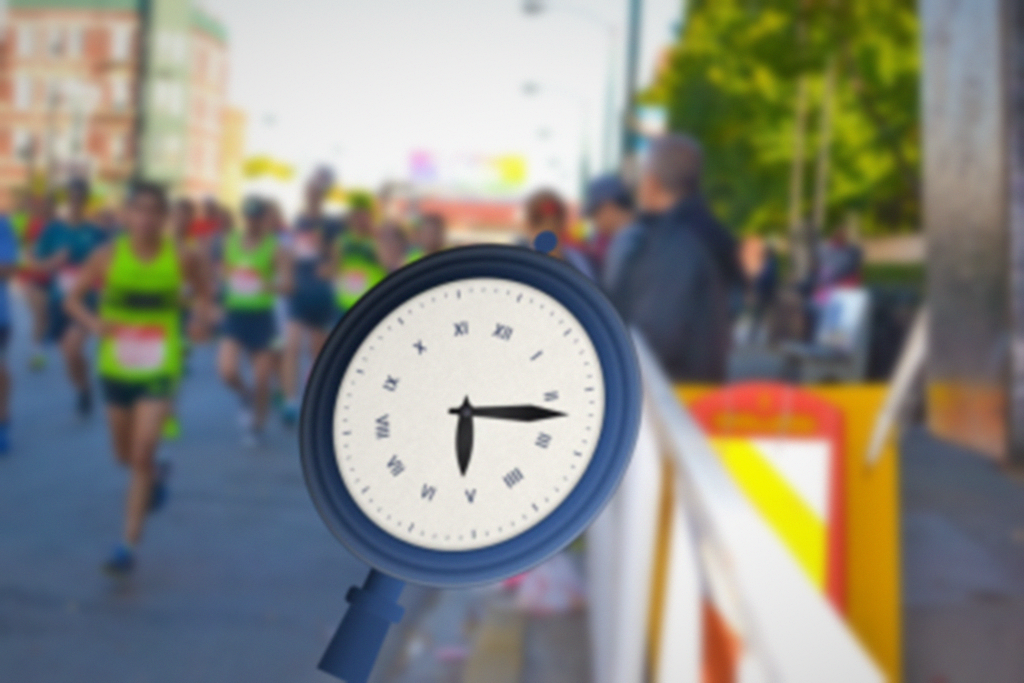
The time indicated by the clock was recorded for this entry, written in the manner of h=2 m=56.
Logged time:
h=5 m=12
